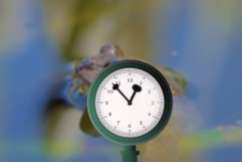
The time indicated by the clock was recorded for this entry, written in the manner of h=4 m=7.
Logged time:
h=12 m=53
